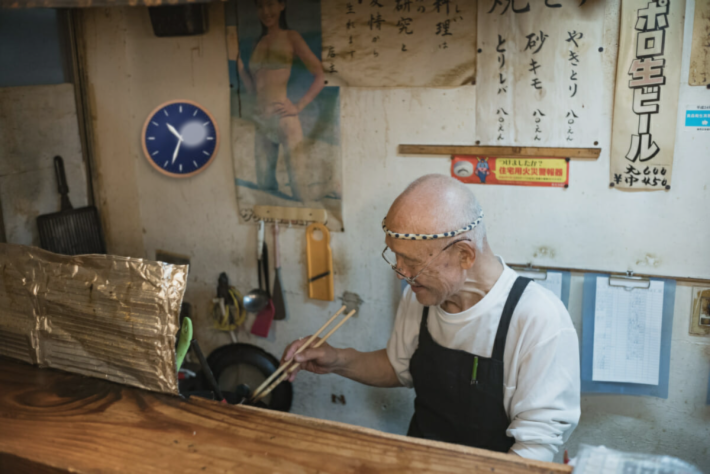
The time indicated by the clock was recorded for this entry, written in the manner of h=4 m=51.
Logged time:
h=10 m=33
